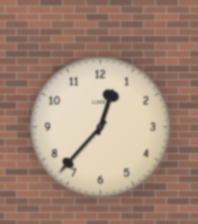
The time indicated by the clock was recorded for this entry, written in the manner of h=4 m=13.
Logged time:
h=12 m=37
